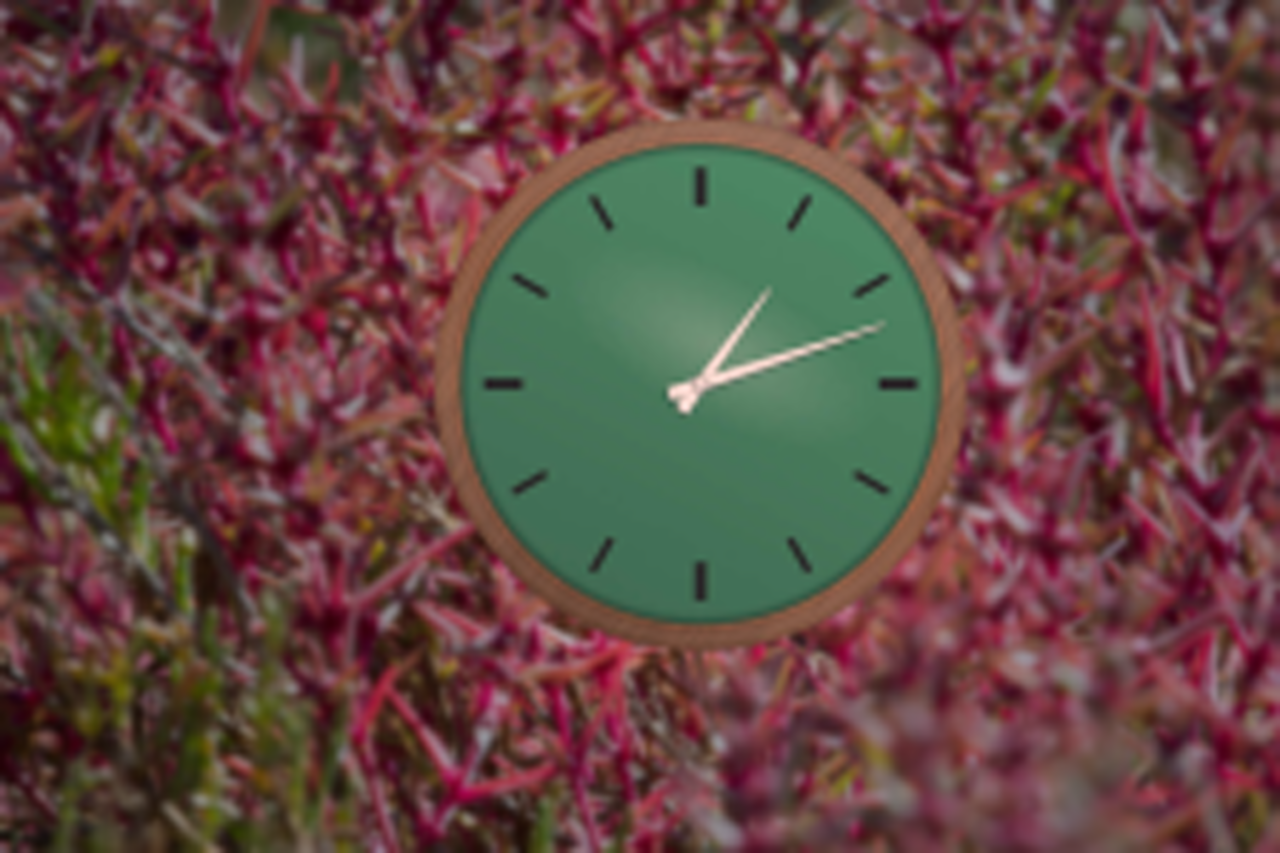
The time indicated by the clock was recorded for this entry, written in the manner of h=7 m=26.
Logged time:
h=1 m=12
